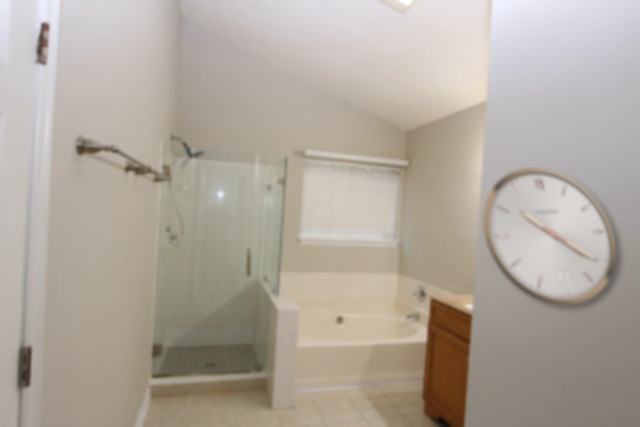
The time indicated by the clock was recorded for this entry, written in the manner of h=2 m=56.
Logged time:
h=10 m=21
